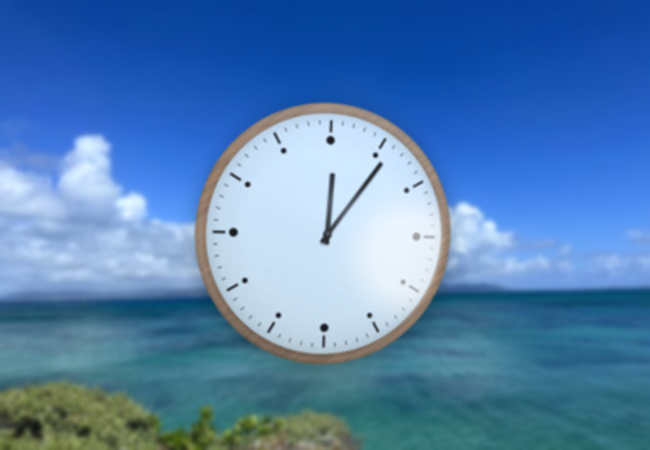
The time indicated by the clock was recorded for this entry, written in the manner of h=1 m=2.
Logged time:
h=12 m=6
